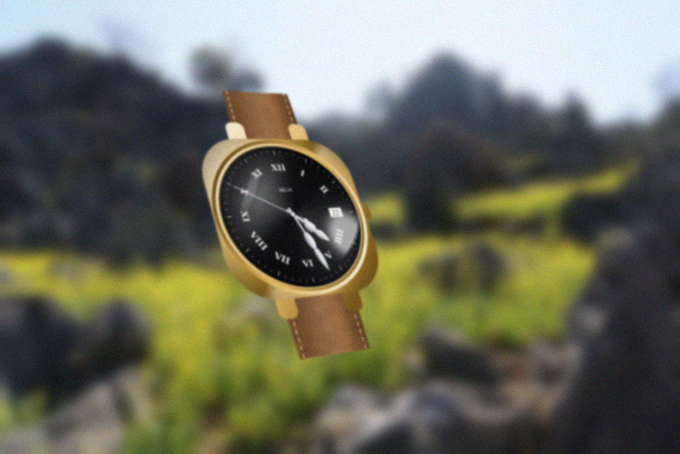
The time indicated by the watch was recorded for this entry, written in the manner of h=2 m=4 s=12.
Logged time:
h=4 m=26 s=50
